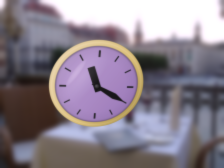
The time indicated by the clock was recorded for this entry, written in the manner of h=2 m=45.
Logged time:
h=11 m=20
